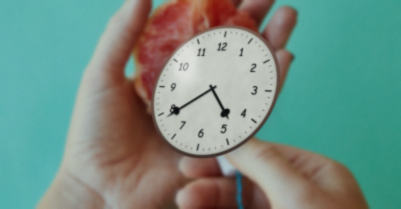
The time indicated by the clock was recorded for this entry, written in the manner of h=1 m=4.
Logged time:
h=4 m=39
